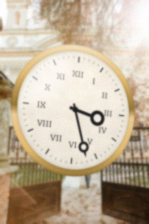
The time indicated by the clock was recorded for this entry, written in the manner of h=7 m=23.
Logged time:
h=3 m=27
